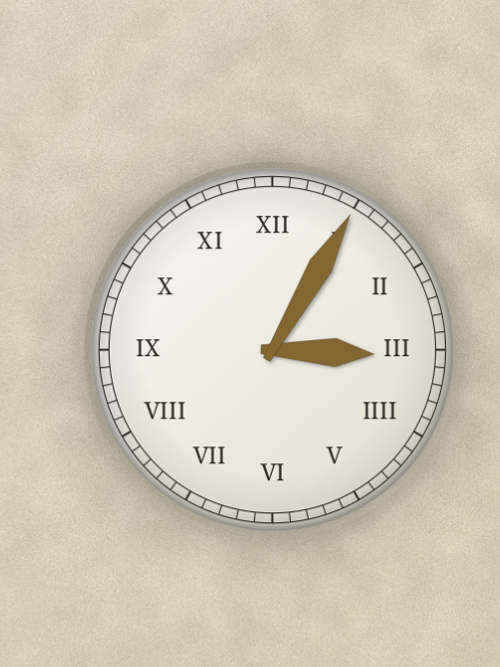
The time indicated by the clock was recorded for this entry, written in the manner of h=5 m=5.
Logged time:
h=3 m=5
